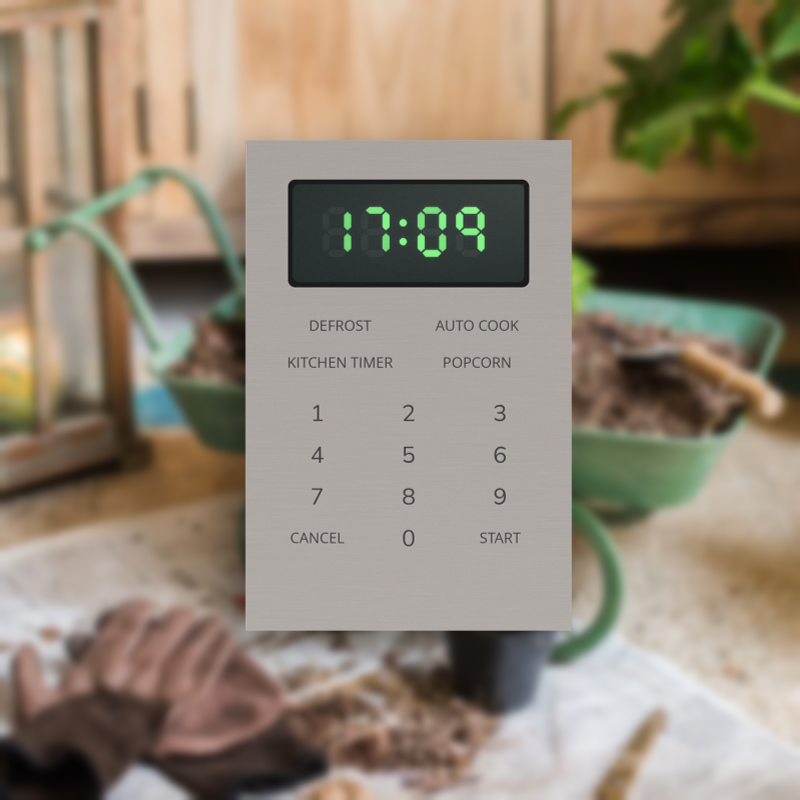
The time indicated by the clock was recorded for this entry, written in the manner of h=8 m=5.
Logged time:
h=17 m=9
